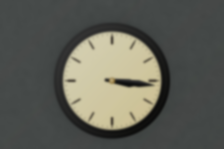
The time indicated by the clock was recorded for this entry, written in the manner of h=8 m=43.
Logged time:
h=3 m=16
